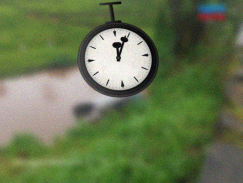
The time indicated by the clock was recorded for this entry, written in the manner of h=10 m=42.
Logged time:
h=12 m=4
